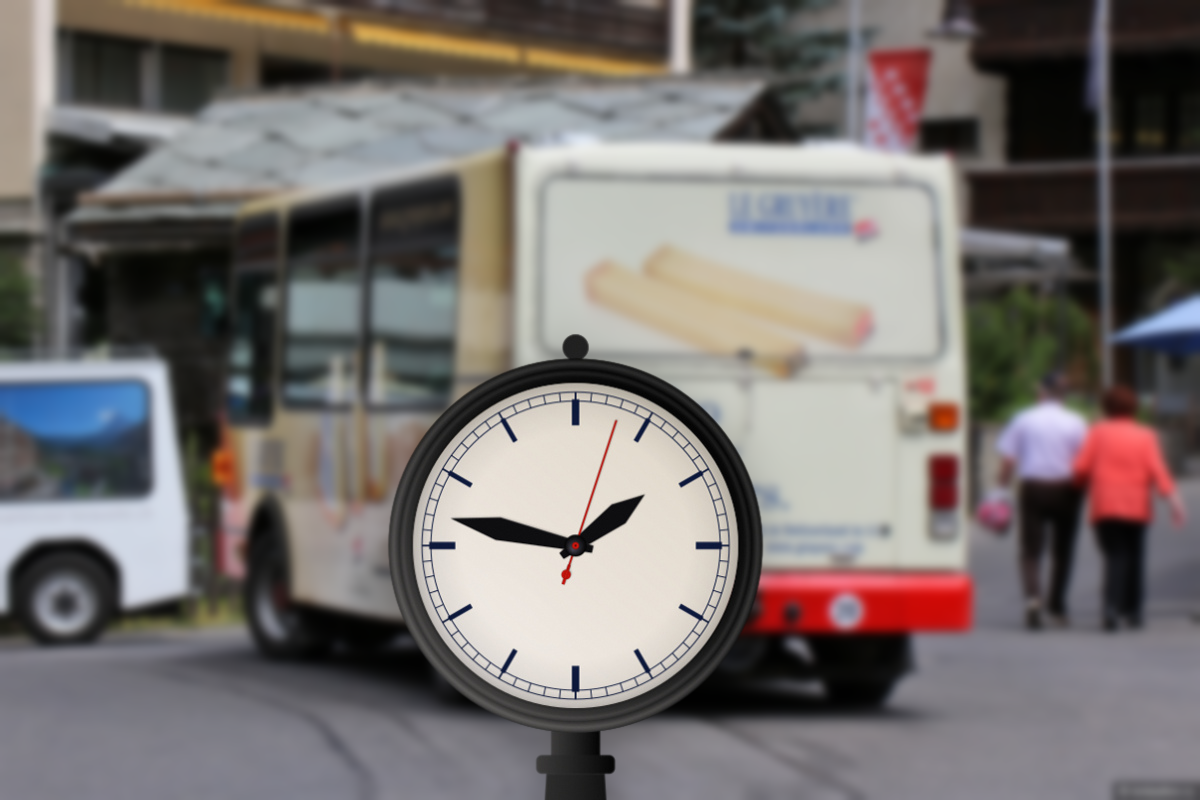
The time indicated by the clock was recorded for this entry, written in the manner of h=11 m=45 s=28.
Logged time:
h=1 m=47 s=3
